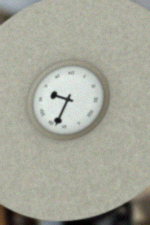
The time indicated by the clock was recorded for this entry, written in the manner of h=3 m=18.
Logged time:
h=9 m=33
